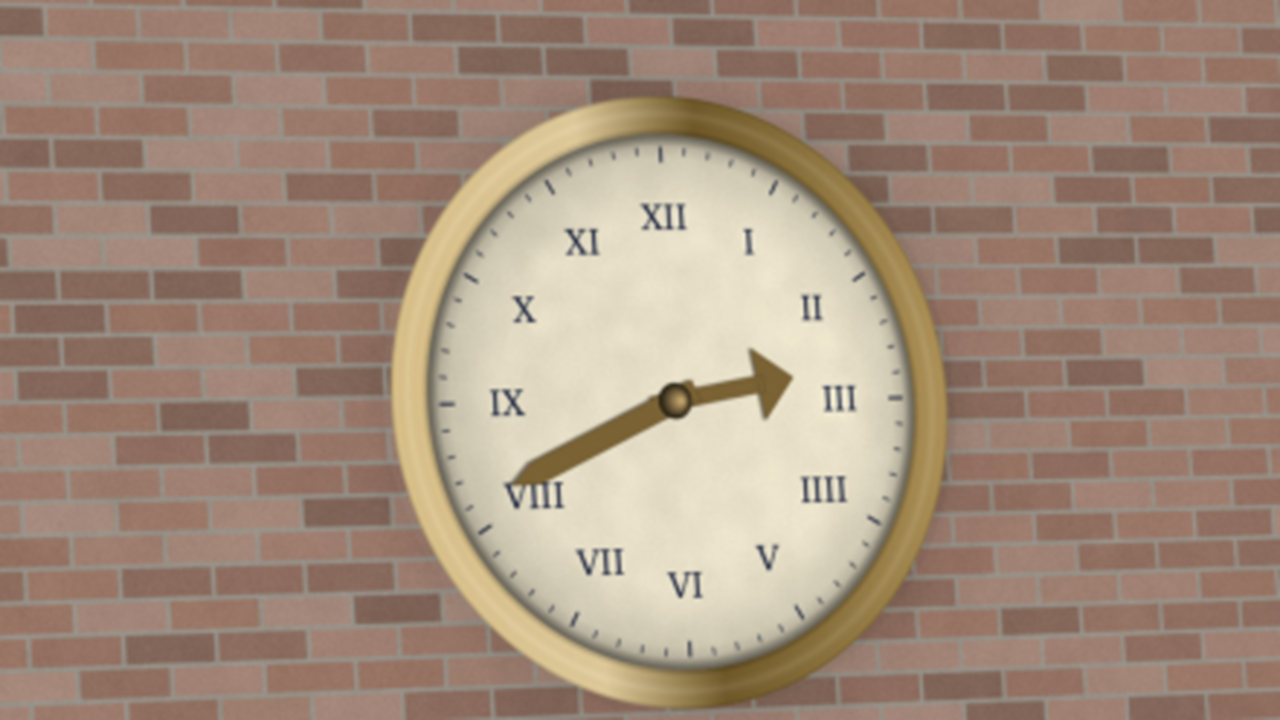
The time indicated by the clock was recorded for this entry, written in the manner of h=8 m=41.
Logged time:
h=2 m=41
